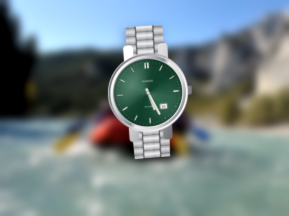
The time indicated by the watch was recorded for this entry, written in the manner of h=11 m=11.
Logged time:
h=5 m=26
